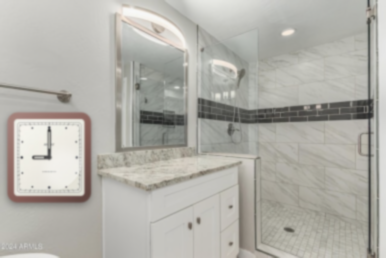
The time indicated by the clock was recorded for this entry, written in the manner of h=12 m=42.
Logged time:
h=9 m=0
